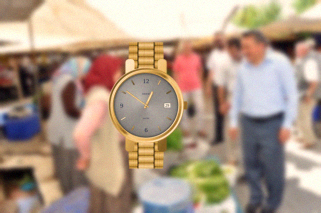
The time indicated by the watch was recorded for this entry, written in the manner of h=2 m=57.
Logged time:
h=12 m=51
